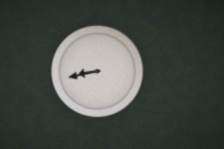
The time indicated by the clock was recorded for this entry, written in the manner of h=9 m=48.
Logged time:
h=8 m=43
